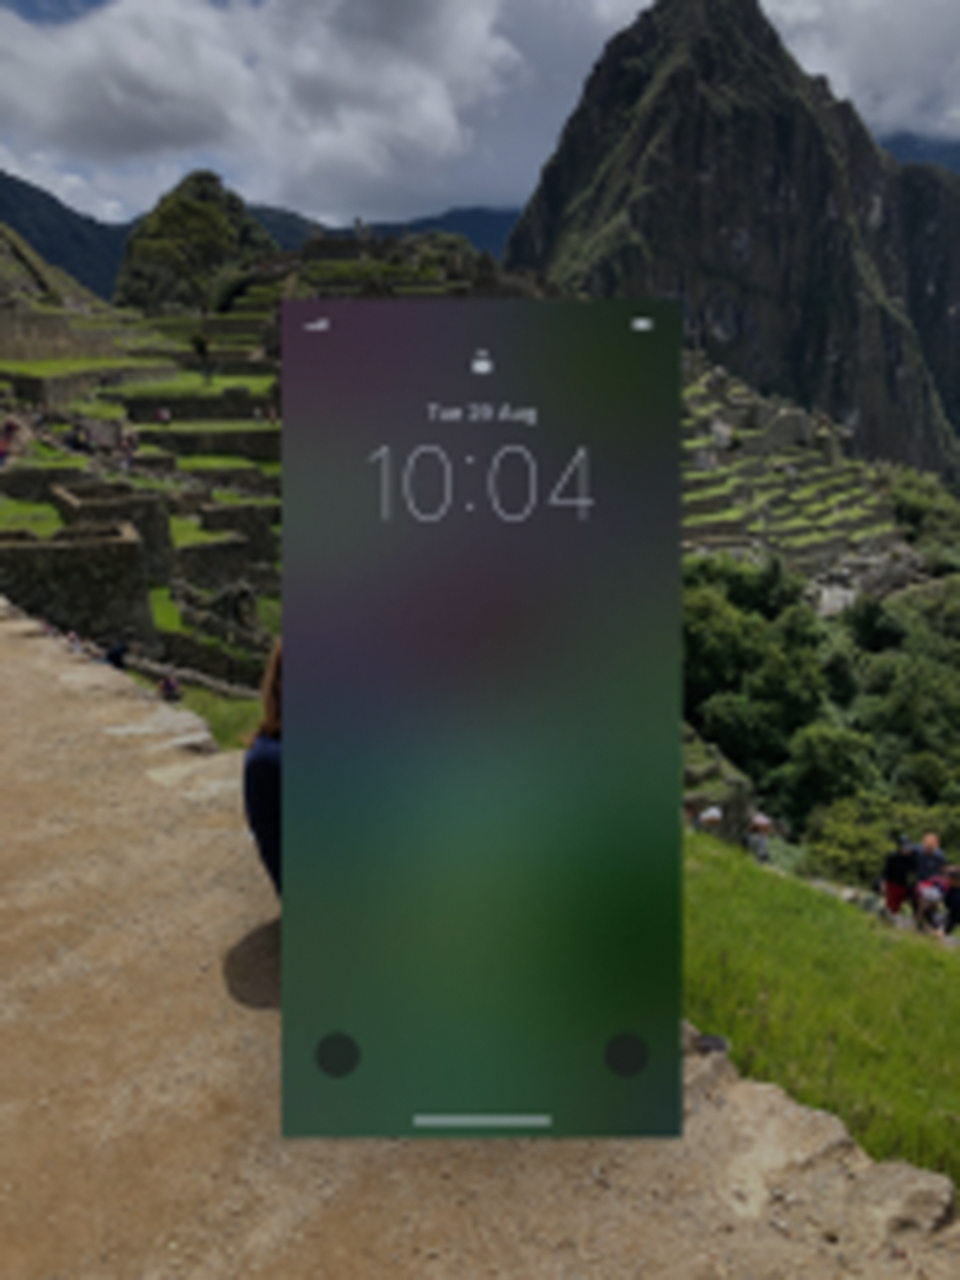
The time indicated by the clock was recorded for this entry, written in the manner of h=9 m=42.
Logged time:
h=10 m=4
